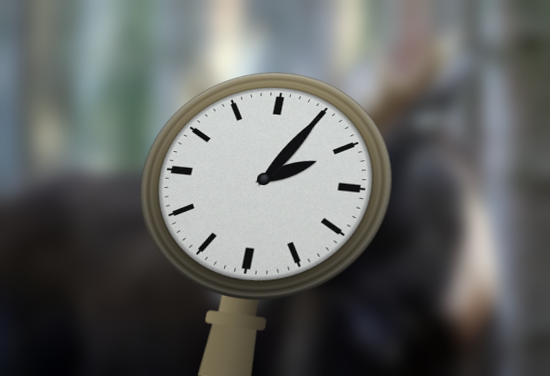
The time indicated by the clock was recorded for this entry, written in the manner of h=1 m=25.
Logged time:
h=2 m=5
